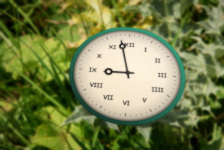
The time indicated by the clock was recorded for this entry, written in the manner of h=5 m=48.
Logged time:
h=8 m=58
